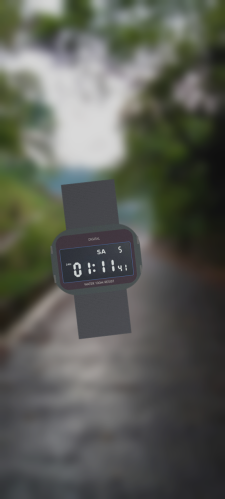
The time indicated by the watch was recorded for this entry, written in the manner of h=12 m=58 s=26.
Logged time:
h=1 m=11 s=41
